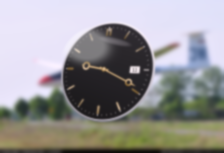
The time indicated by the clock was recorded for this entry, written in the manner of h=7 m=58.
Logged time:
h=9 m=19
